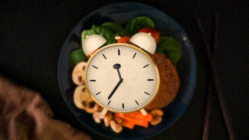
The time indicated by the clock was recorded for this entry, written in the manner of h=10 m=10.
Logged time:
h=11 m=36
